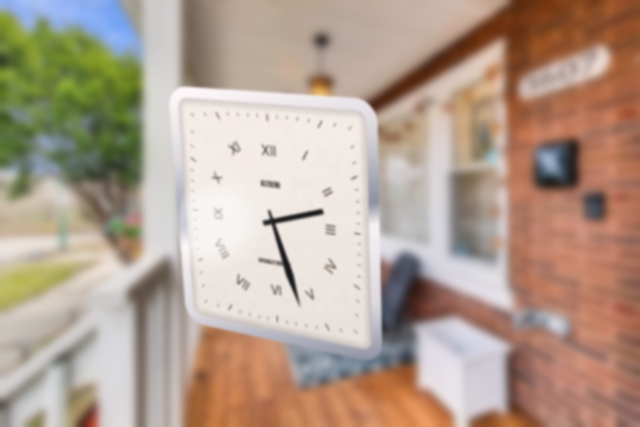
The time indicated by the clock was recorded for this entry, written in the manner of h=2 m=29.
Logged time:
h=2 m=27
